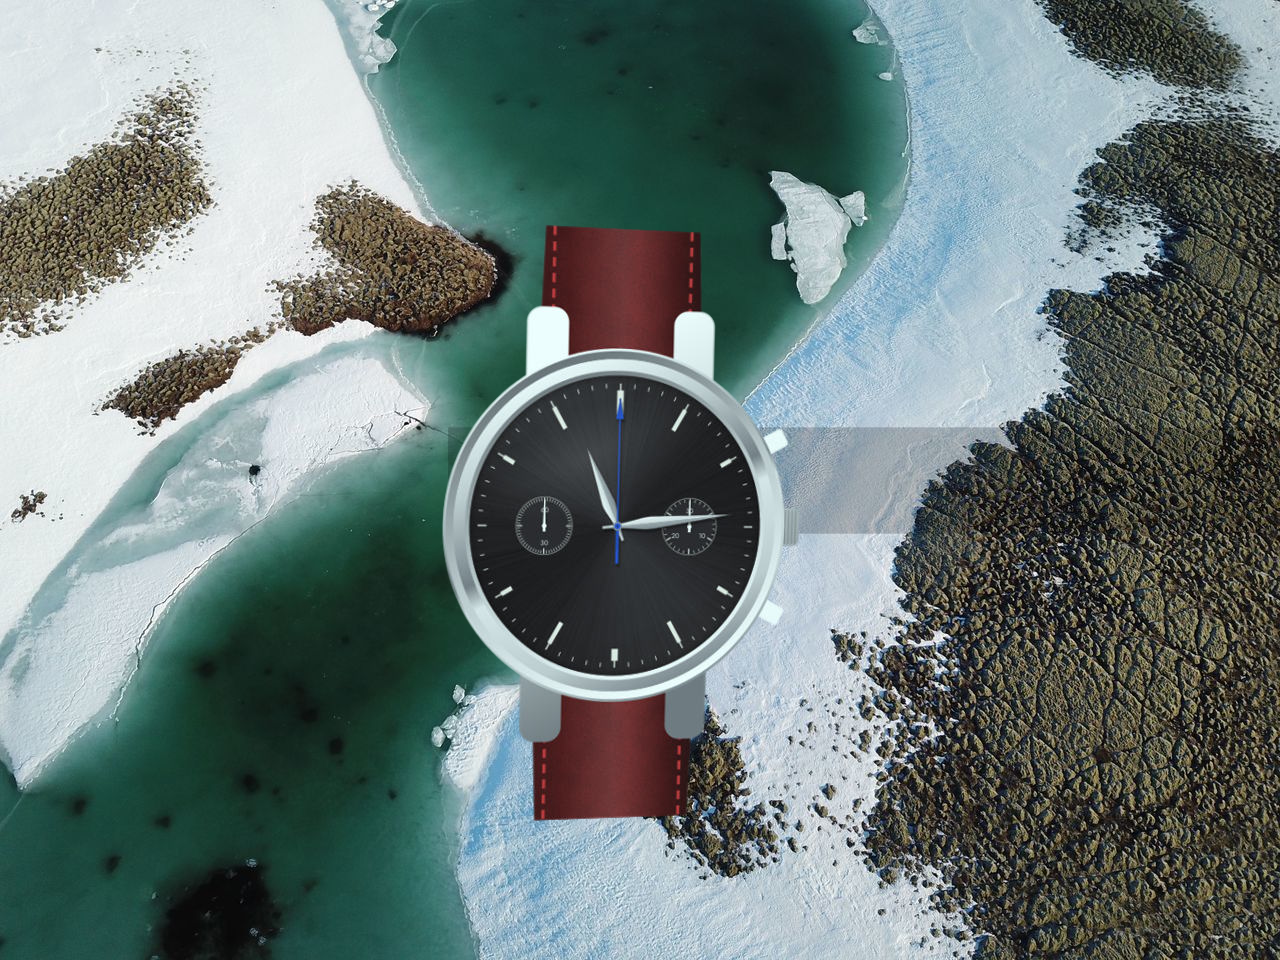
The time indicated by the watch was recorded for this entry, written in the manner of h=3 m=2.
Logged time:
h=11 m=14
